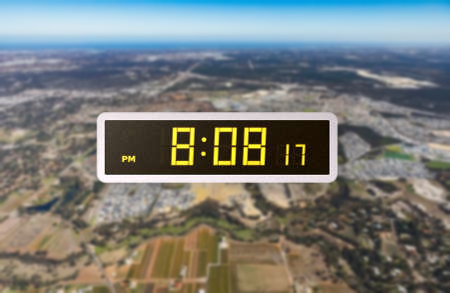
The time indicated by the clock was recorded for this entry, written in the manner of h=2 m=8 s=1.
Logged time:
h=8 m=8 s=17
